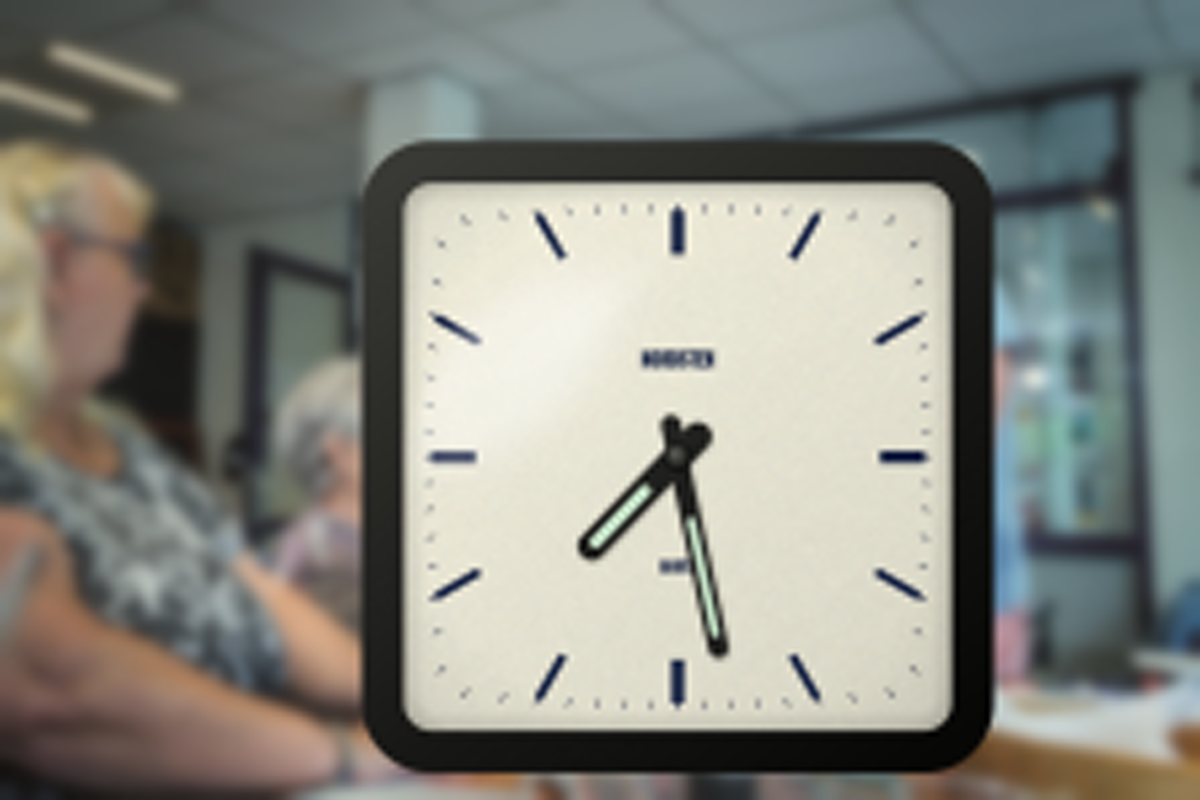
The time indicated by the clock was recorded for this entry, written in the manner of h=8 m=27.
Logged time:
h=7 m=28
